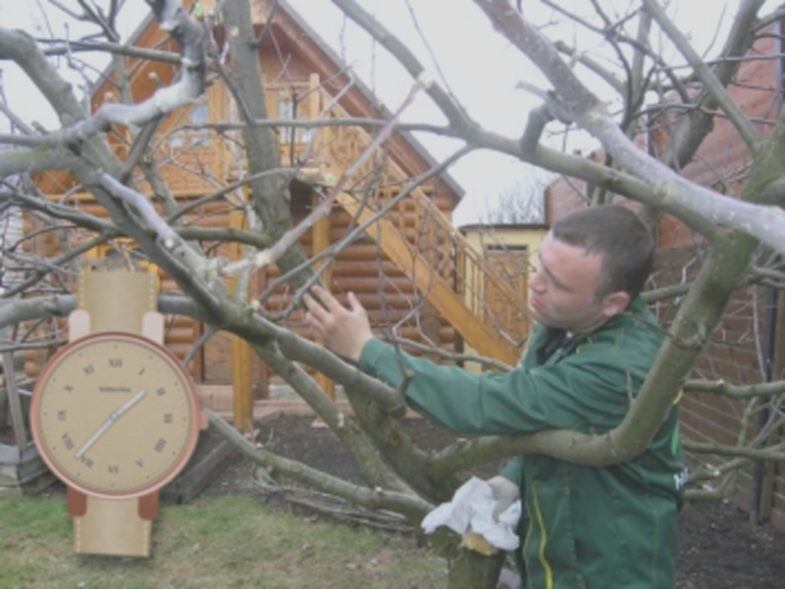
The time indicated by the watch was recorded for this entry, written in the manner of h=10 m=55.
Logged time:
h=1 m=37
